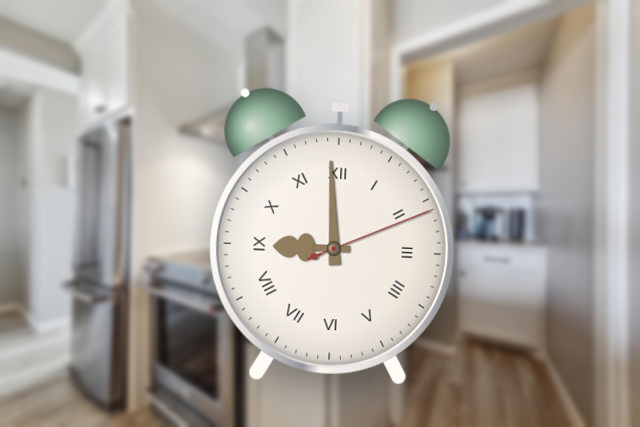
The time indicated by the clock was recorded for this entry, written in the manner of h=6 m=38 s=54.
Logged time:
h=8 m=59 s=11
